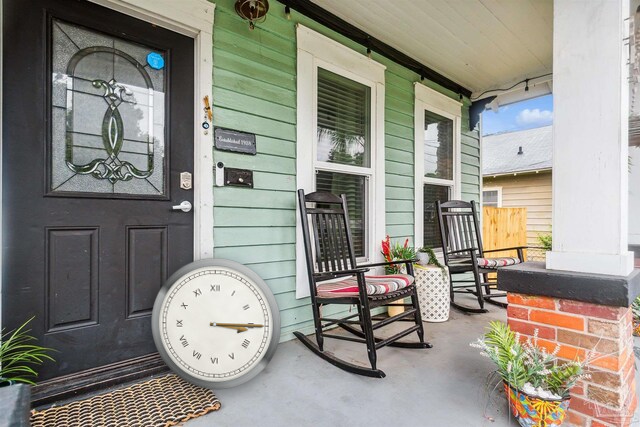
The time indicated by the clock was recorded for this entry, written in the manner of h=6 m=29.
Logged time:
h=3 m=15
